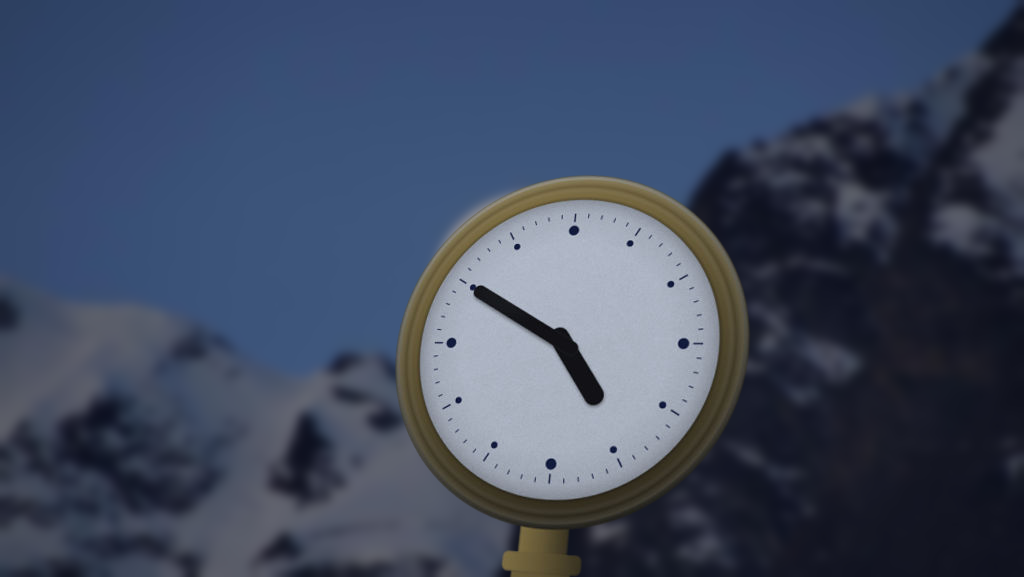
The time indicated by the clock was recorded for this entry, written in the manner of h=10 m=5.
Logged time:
h=4 m=50
